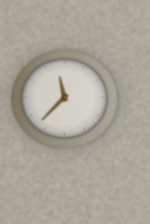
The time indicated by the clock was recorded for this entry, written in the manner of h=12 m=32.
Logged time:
h=11 m=37
